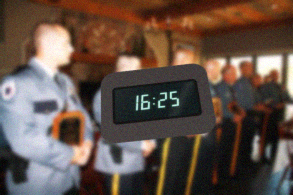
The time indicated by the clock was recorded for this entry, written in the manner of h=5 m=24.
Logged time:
h=16 m=25
